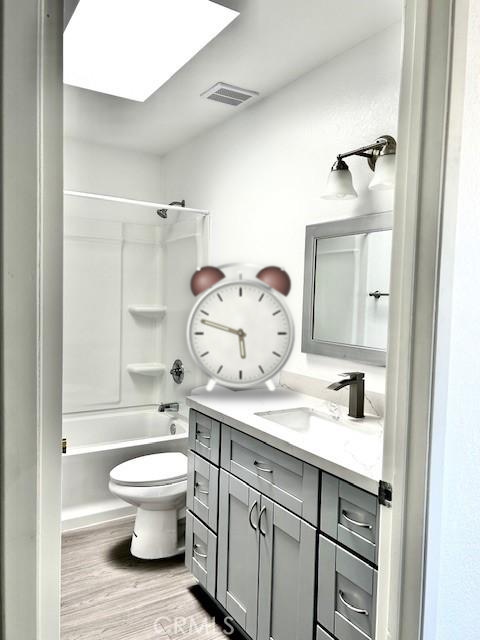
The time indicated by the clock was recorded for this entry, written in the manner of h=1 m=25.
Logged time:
h=5 m=48
